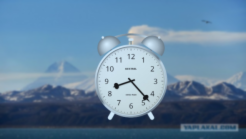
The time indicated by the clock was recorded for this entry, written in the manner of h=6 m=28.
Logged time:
h=8 m=23
